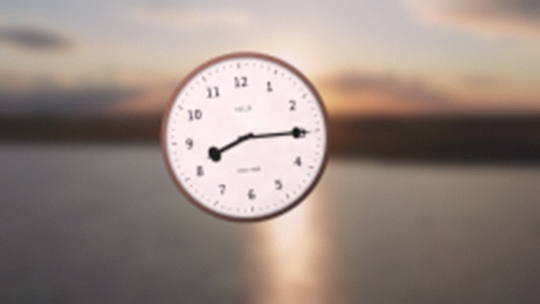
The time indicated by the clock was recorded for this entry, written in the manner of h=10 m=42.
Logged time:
h=8 m=15
